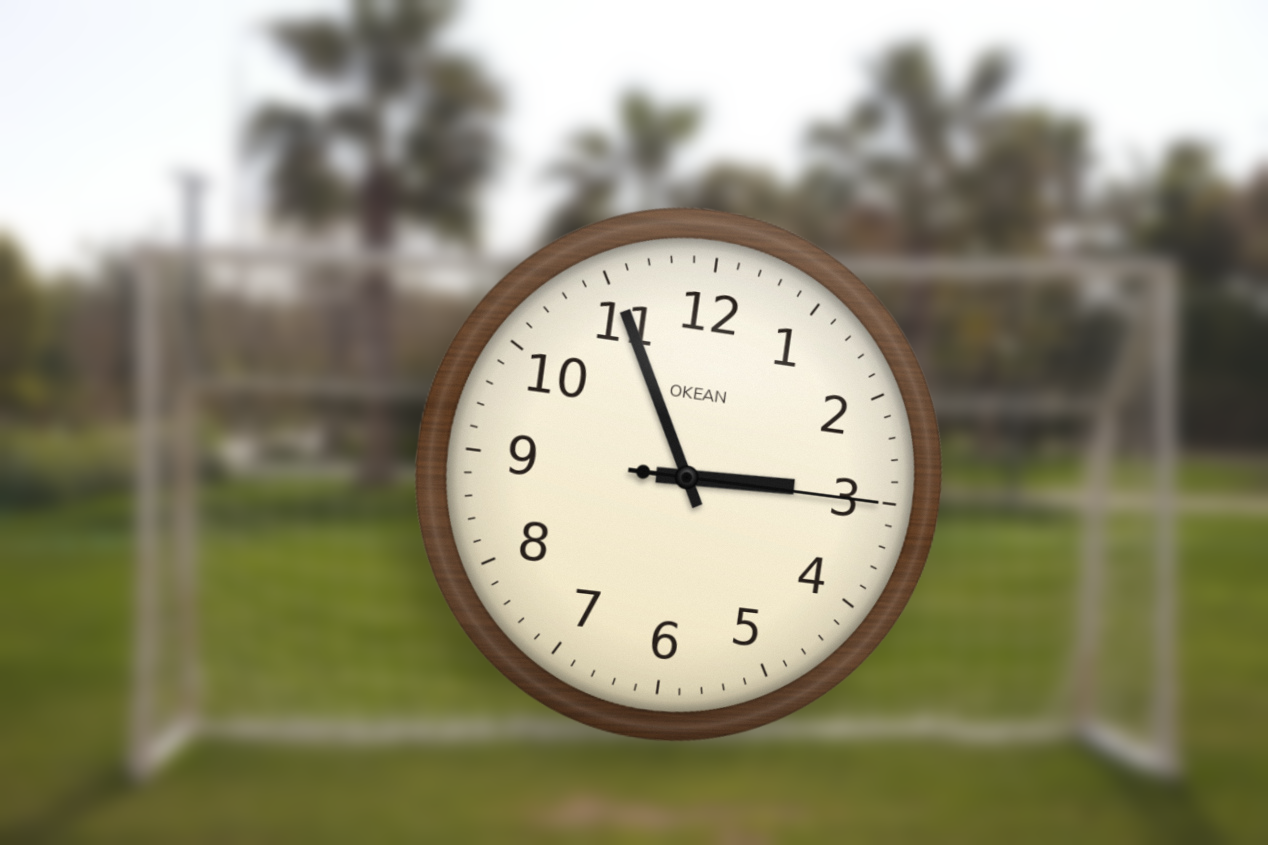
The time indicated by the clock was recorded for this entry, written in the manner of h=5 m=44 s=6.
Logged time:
h=2 m=55 s=15
